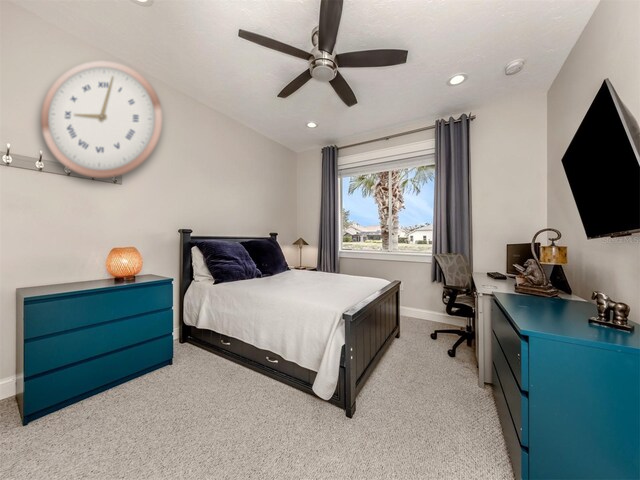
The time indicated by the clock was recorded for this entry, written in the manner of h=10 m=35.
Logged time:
h=9 m=2
